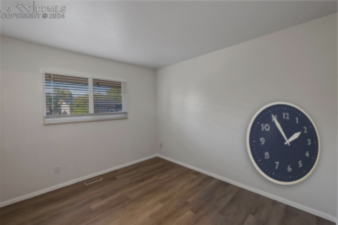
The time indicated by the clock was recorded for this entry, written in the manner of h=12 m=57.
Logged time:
h=1 m=55
